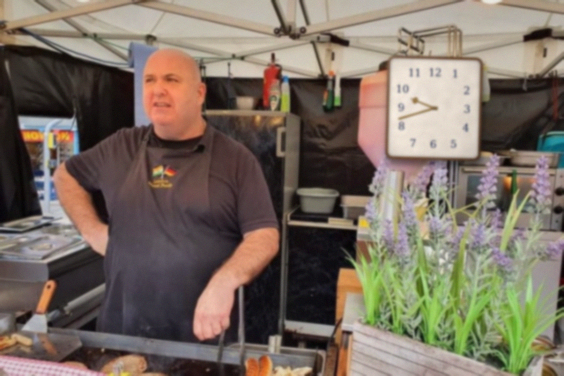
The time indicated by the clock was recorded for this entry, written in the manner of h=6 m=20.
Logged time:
h=9 m=42
